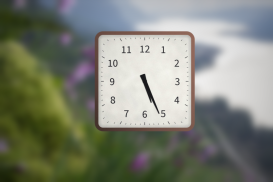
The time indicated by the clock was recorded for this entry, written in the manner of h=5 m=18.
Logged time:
h=5 m=26
